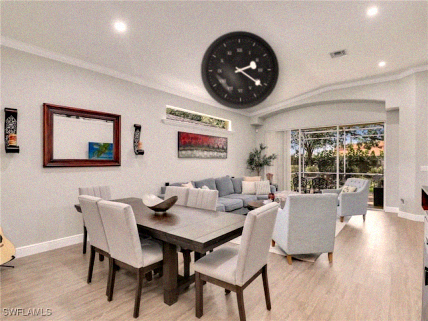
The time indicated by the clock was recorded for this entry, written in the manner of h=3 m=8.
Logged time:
h=2 m=21
